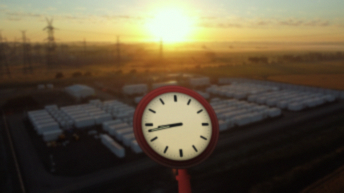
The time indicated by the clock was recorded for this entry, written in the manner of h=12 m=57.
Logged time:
h=8 m=43
